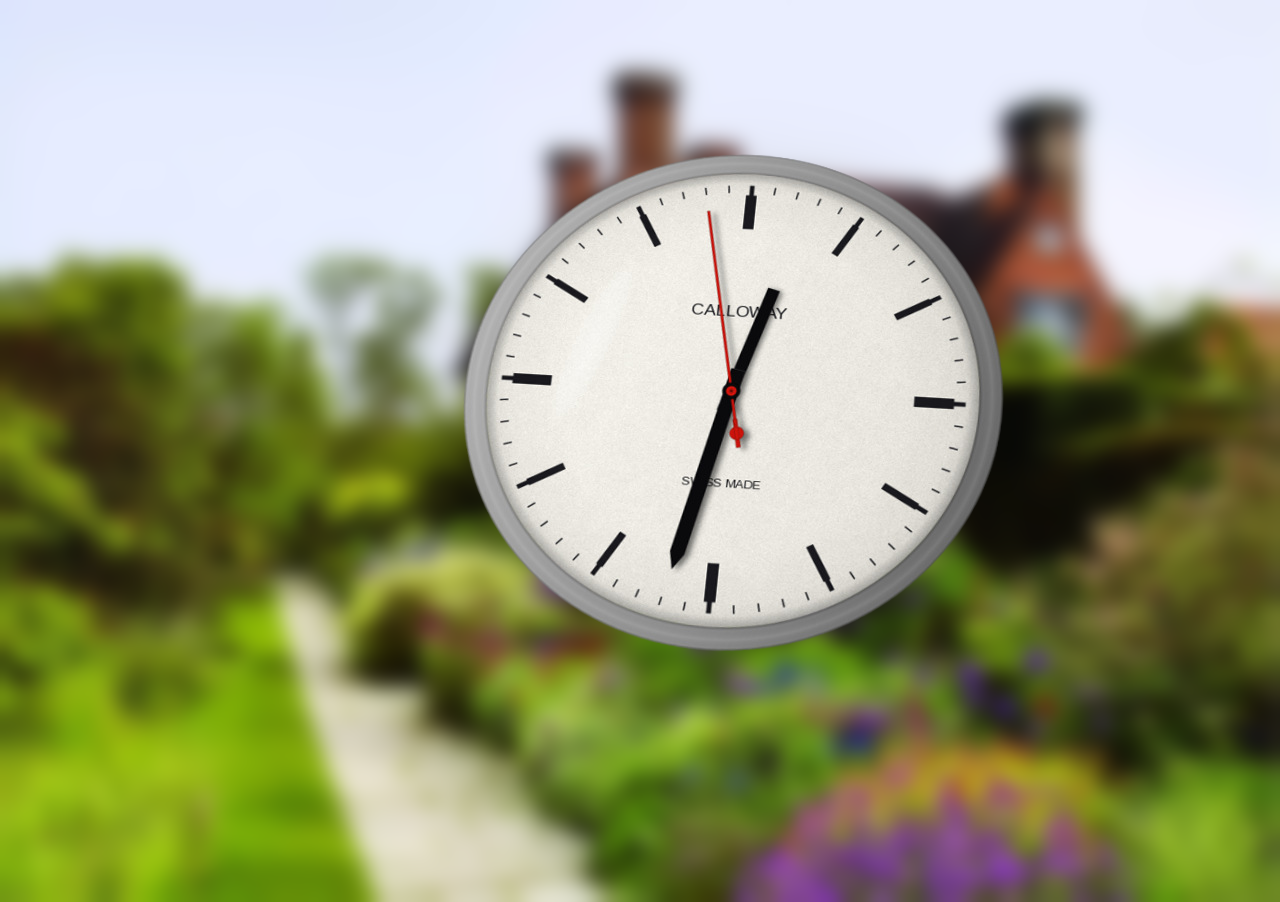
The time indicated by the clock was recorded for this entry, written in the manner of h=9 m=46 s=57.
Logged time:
h=12 m=31 s=58
